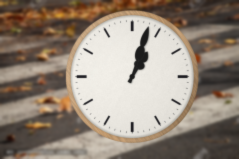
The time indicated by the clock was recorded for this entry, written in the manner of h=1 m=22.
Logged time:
h=1 m=3
